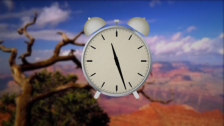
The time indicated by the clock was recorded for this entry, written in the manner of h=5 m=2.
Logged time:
h=11 m=27
